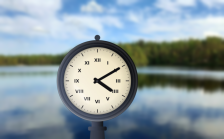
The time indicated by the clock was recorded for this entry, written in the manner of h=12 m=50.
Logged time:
h=4 m=10
